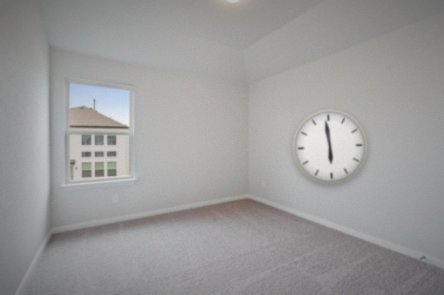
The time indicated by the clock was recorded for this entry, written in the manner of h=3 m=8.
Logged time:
h=5 m=59
